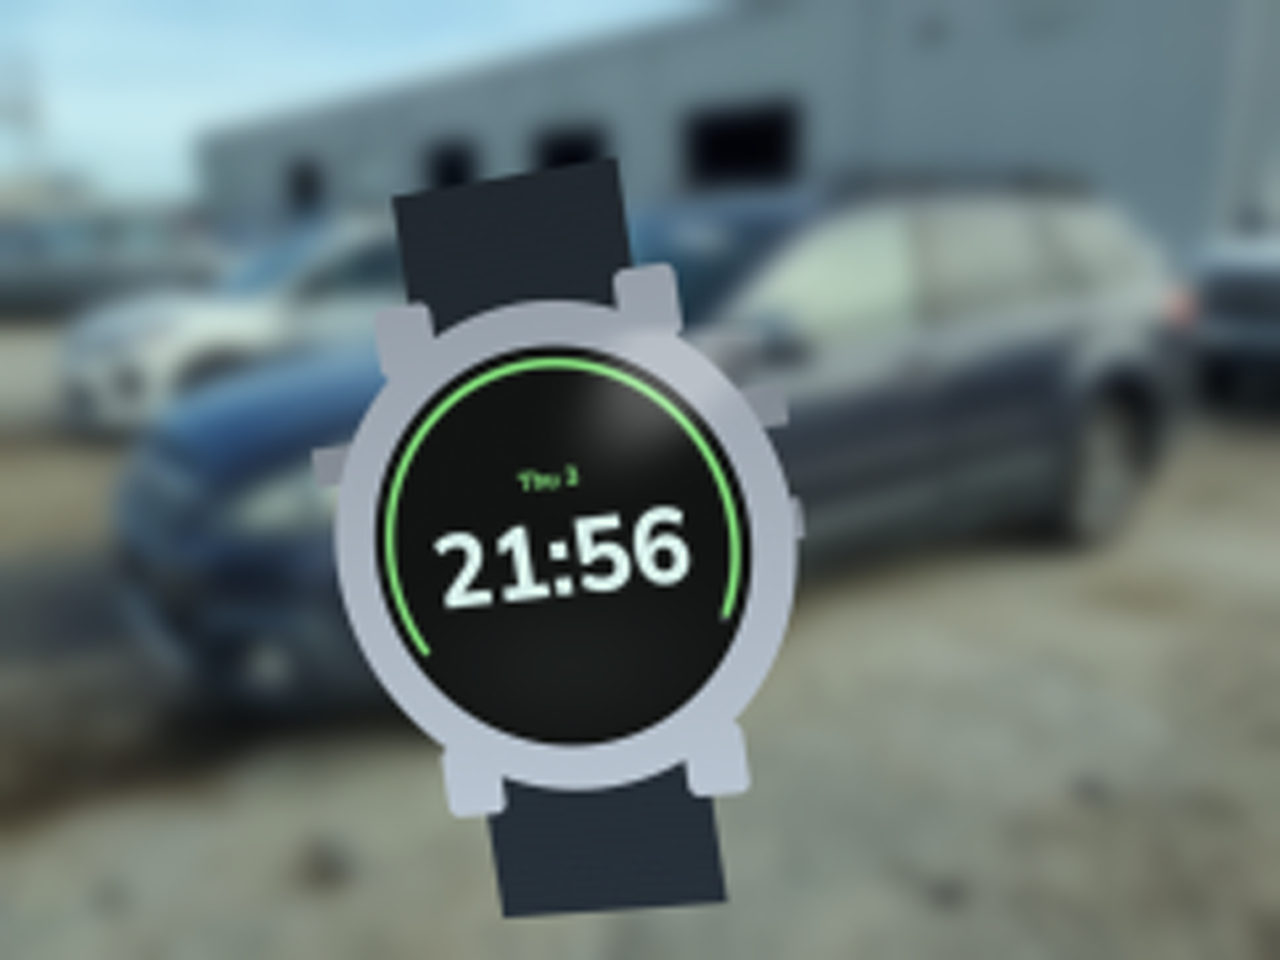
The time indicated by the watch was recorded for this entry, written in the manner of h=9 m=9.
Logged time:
h=21 m=56
